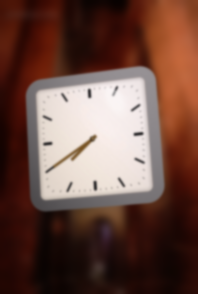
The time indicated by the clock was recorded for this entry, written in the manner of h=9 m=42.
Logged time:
h=7 m=40
